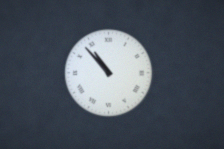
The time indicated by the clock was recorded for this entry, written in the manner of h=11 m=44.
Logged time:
h=10 m=53
